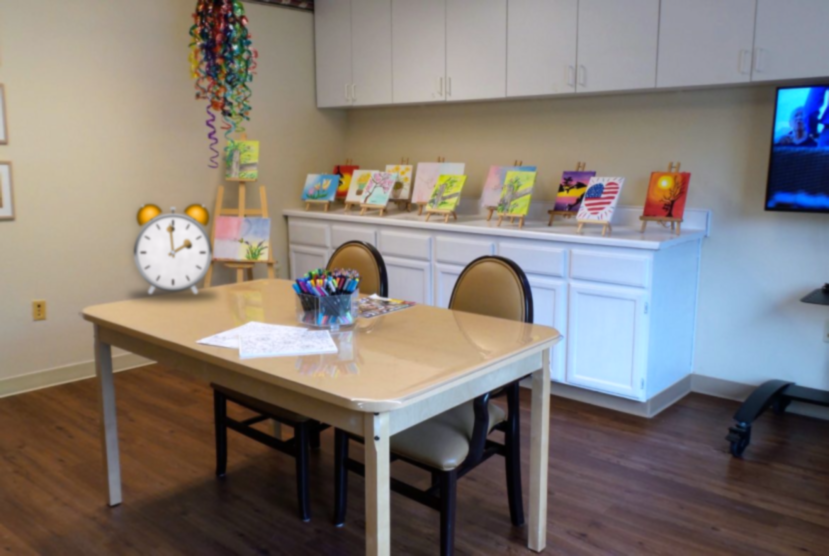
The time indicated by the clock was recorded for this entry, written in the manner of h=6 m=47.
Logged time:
h=1 m=59
